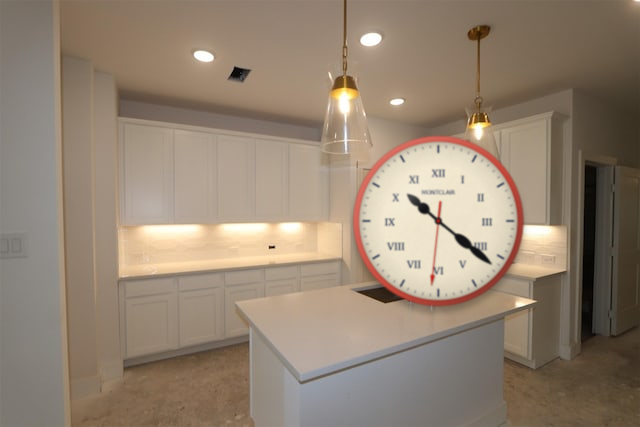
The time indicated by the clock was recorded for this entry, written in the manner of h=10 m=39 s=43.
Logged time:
h=10 m=21 s=31
